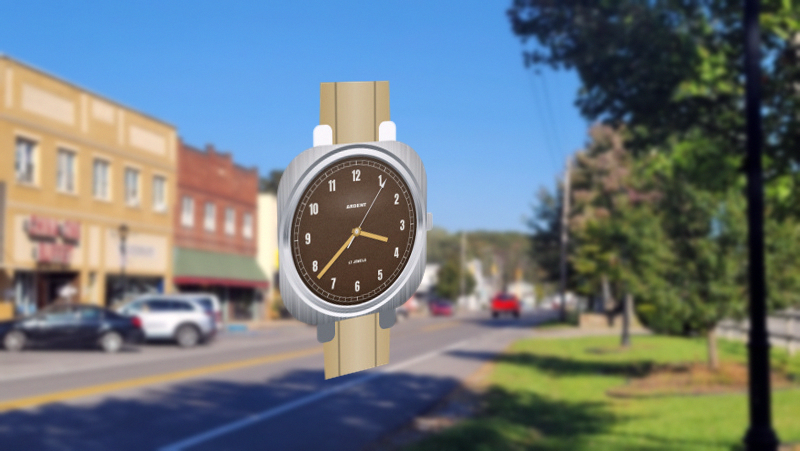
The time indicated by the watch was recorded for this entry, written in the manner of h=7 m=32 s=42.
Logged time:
h=3 m=38 s=6
